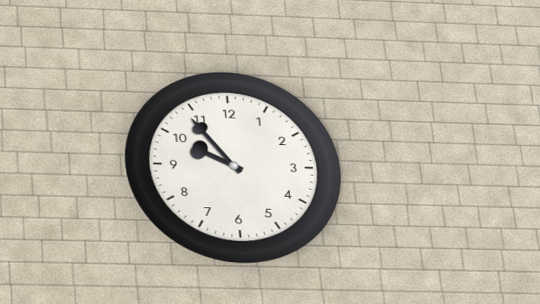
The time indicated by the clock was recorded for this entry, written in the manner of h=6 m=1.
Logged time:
h=9 m=54
